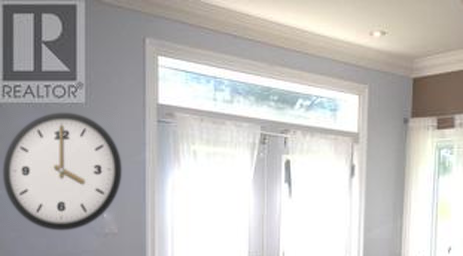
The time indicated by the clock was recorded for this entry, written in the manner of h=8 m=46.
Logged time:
h=4 m=0
